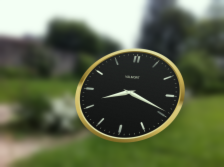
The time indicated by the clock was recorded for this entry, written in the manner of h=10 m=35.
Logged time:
h=8 m=19
